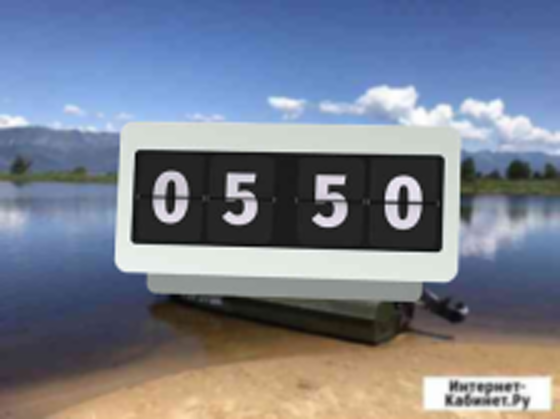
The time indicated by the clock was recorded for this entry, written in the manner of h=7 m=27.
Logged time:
h=5 m=50
